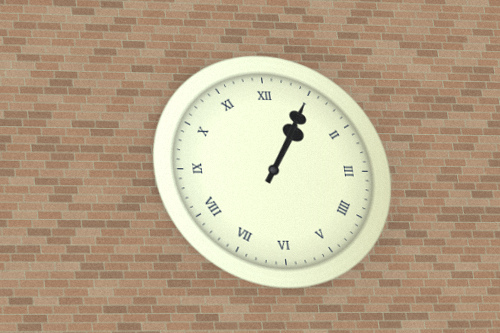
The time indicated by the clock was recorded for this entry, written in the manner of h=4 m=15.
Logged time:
h=1 m=5
